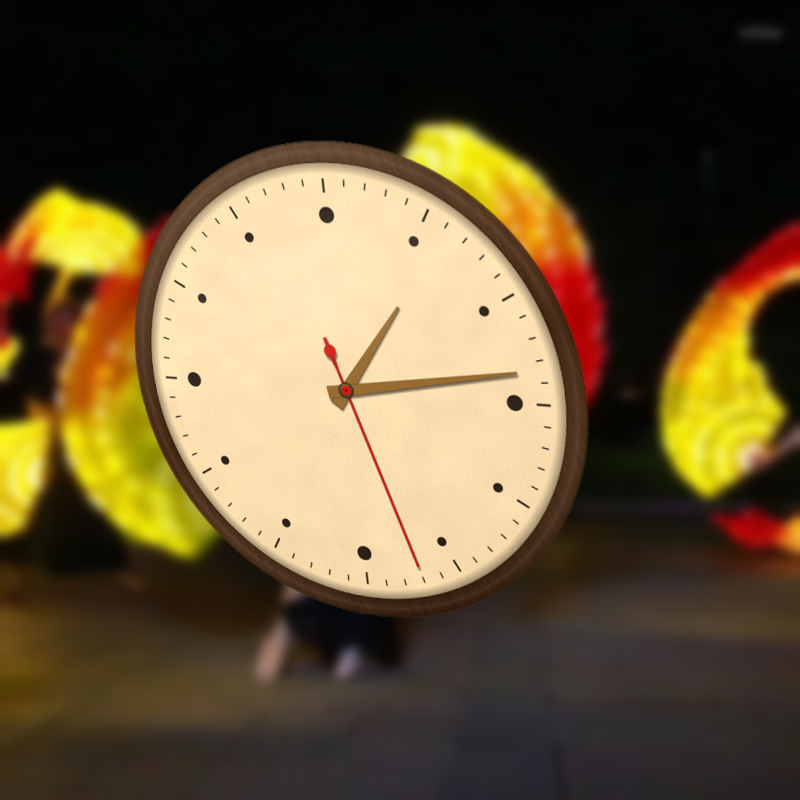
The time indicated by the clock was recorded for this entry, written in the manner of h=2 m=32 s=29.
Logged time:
h=1 m=13 s=27
